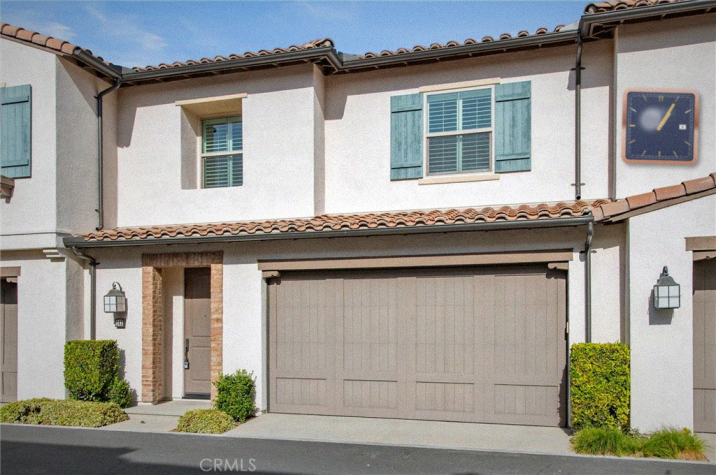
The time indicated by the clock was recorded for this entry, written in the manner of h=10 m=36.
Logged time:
h=1 m=5
